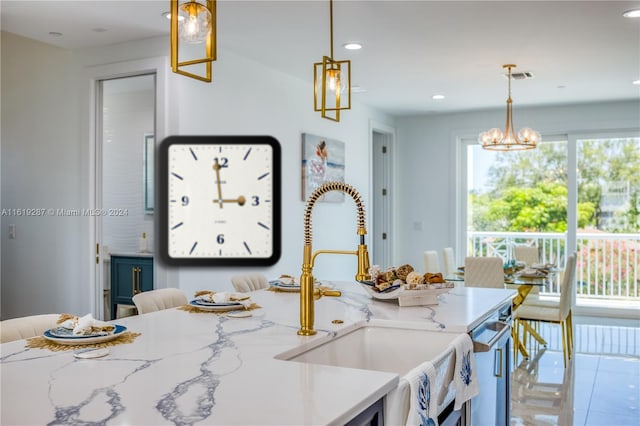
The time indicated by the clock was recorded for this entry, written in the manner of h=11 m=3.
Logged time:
h=2 m=59
